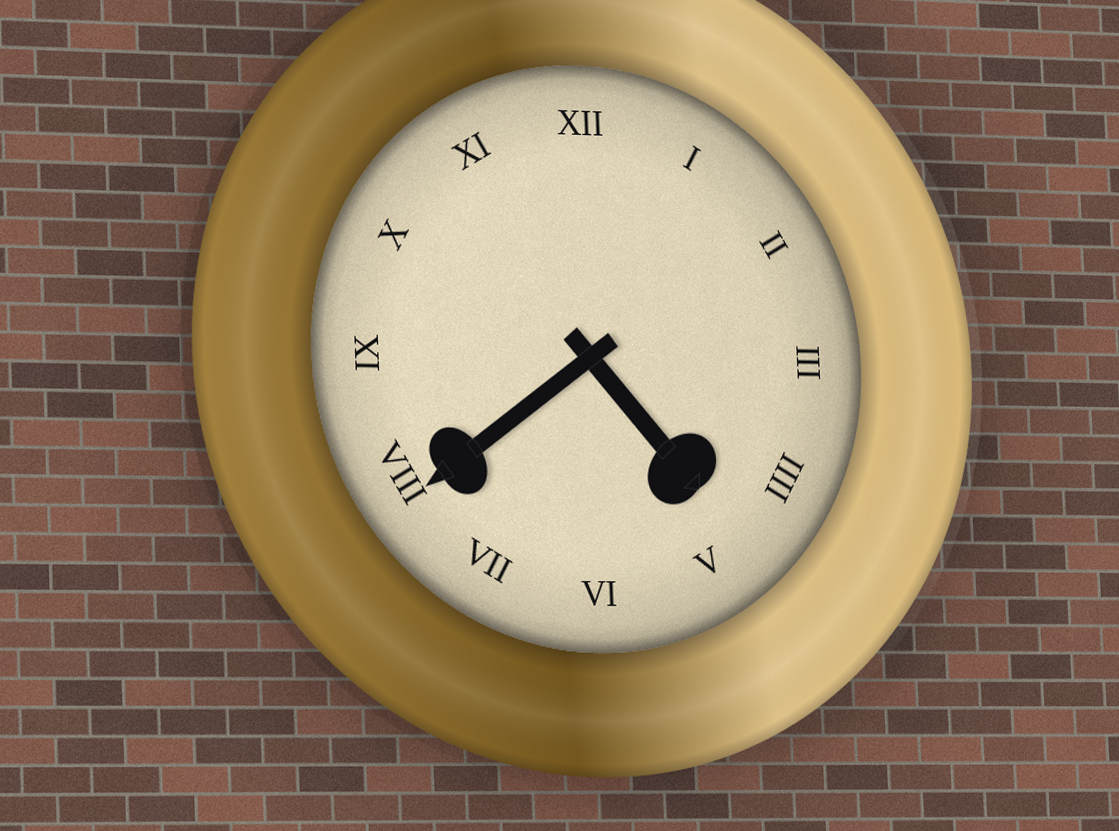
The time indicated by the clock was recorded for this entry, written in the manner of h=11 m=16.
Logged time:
h=4 m=39
